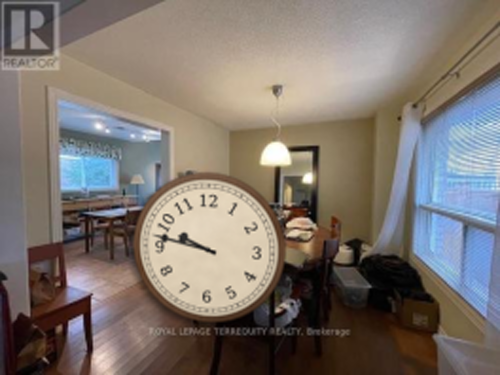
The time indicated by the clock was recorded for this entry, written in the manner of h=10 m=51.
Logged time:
h=9 m=47
